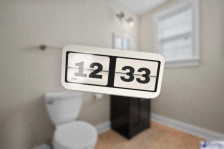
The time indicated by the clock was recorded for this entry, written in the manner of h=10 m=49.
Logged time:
h=12 m=33
